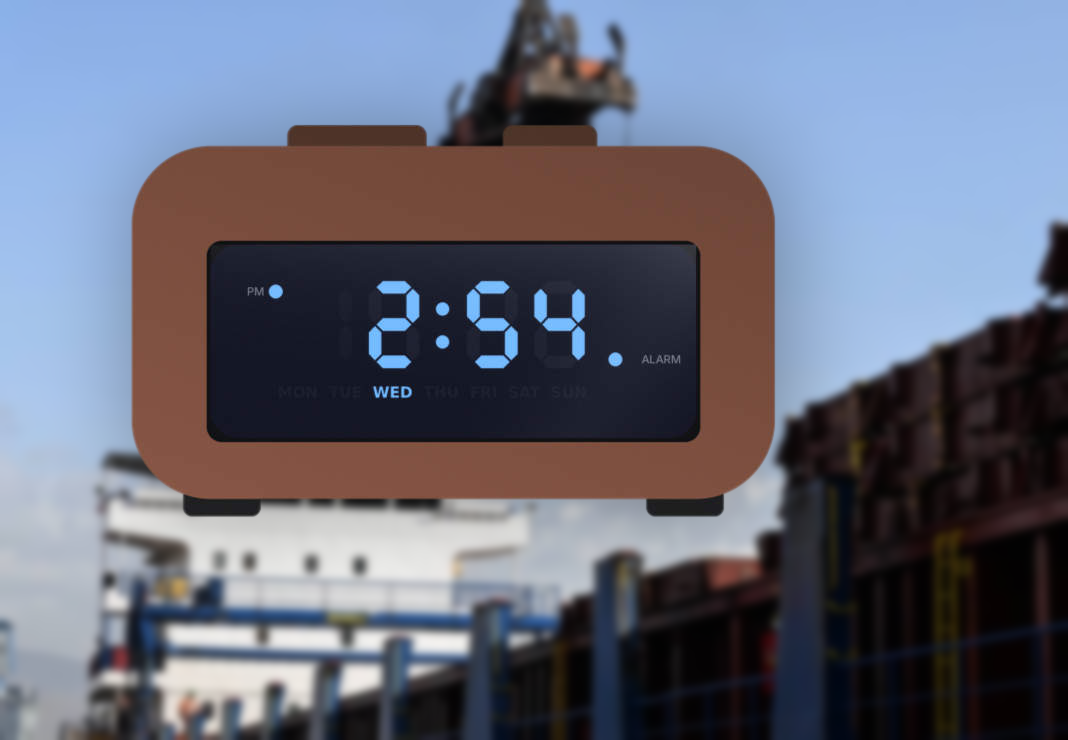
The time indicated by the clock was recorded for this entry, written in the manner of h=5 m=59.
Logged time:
h=2 m=54
